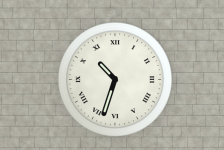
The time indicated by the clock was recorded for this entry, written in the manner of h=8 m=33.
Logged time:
h=10 m=33
